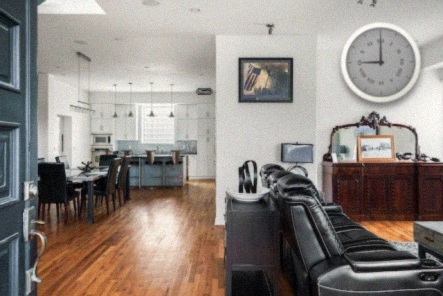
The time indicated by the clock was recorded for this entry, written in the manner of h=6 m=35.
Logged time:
h=9 m=0
